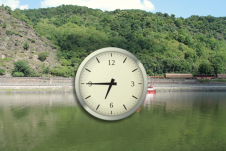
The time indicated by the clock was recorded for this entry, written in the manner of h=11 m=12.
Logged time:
h=6 m=45
